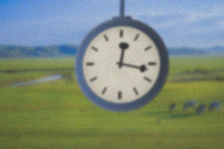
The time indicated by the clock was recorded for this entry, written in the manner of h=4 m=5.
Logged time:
h=12 m=17
